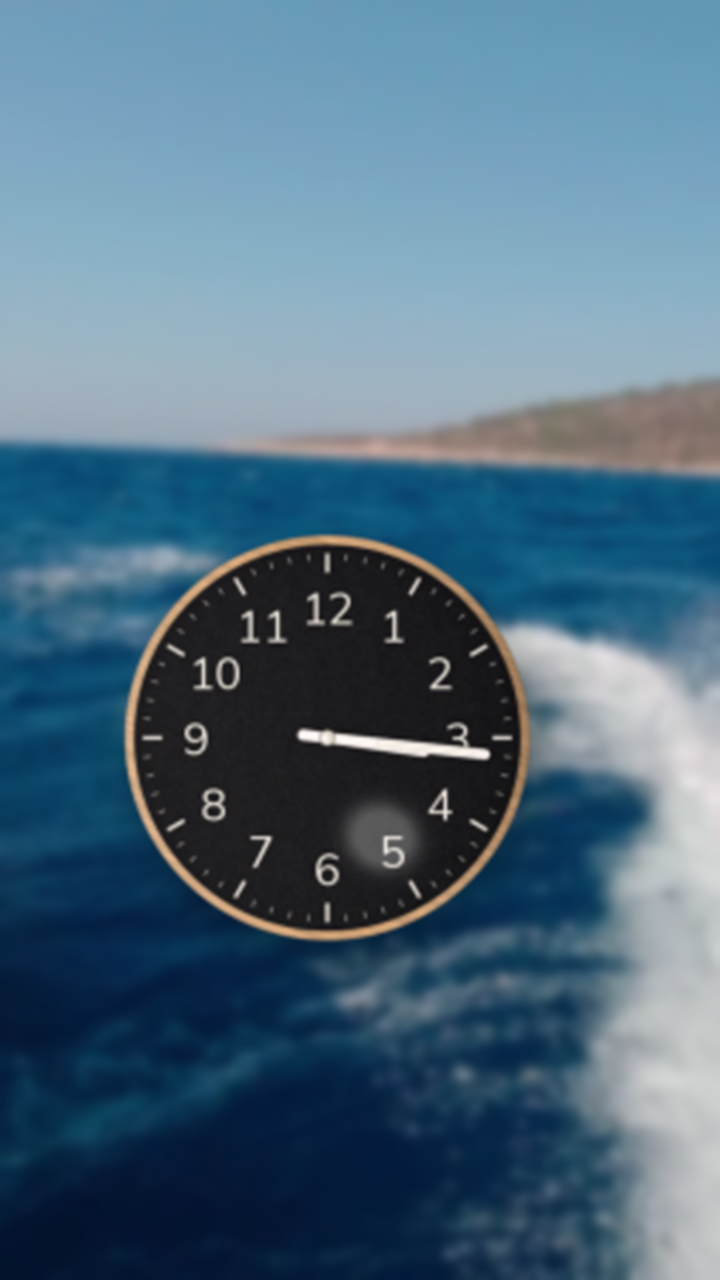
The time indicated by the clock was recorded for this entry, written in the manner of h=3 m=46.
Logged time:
h=3 m=16
